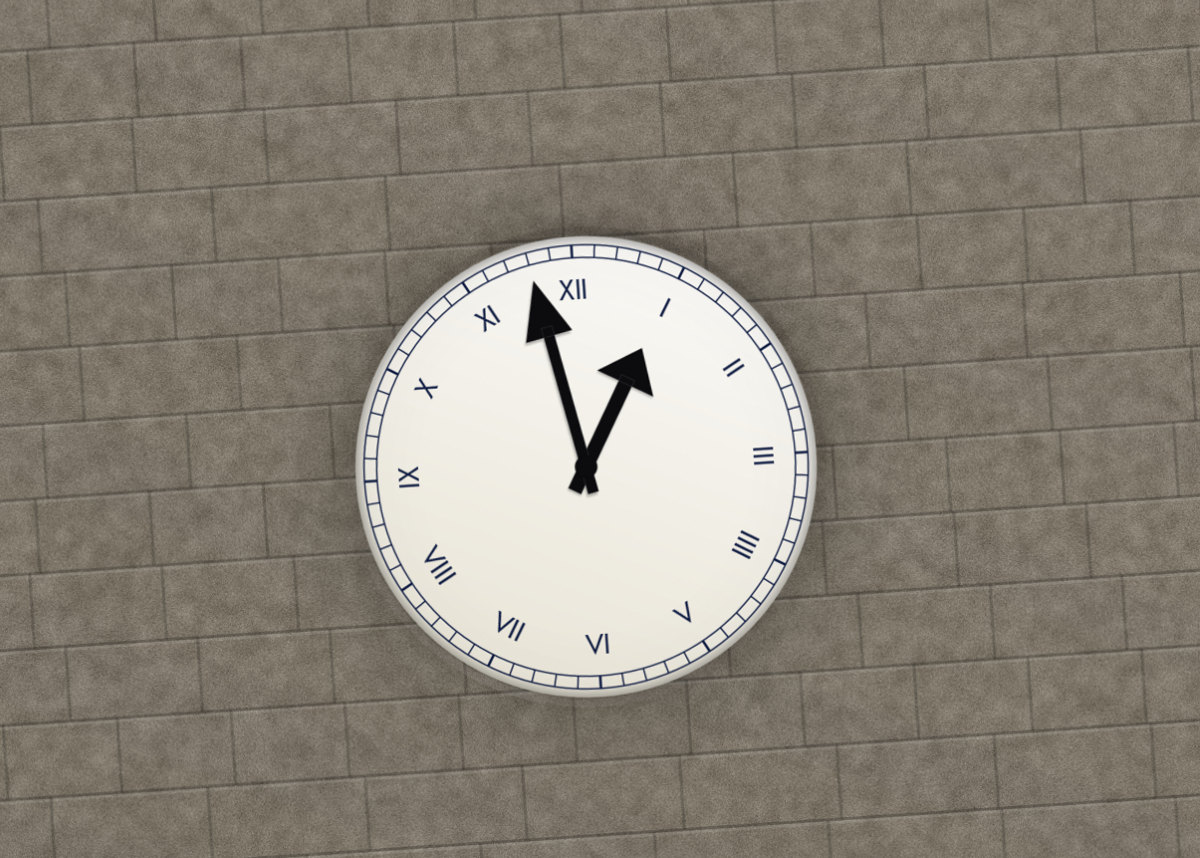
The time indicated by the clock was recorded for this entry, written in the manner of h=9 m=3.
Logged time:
h=12 m=58
